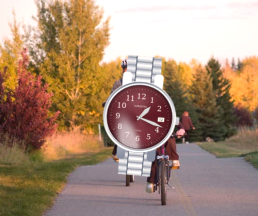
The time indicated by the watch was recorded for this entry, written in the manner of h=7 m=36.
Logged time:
h=1 m=18
